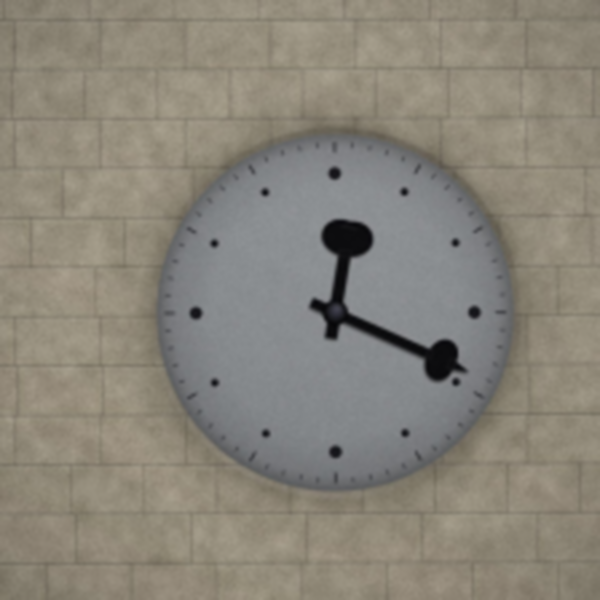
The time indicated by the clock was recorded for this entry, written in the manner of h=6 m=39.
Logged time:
h=12 m=19
